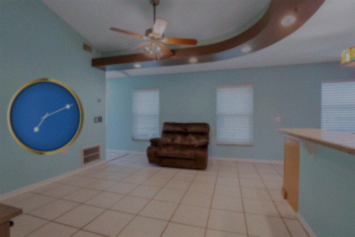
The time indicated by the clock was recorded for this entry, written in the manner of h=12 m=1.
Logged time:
h=7 m=11
